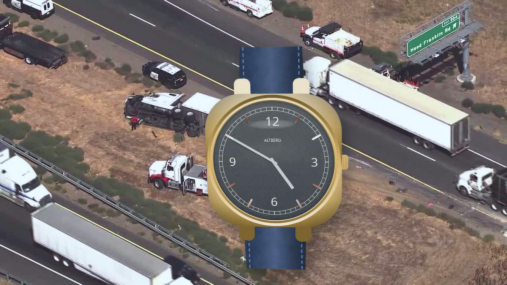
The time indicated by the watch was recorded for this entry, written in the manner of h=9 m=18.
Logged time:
h=4 m=50
